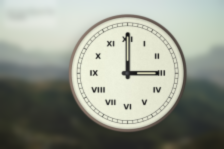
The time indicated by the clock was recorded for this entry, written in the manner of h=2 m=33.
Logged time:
h=3 m=0
